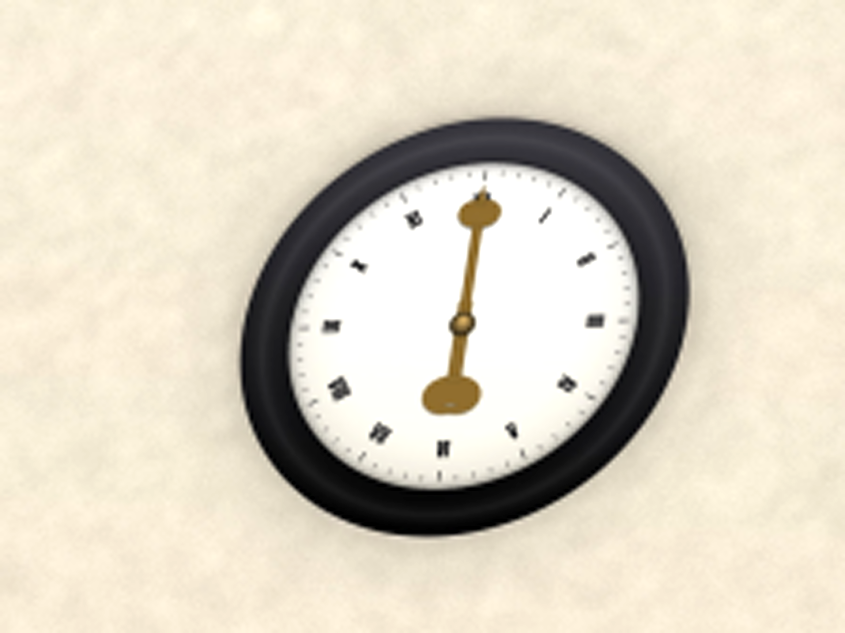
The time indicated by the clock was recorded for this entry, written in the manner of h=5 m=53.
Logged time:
h=6 m=0
